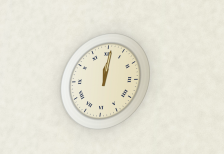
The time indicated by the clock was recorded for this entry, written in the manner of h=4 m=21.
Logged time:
h=12 m=1
